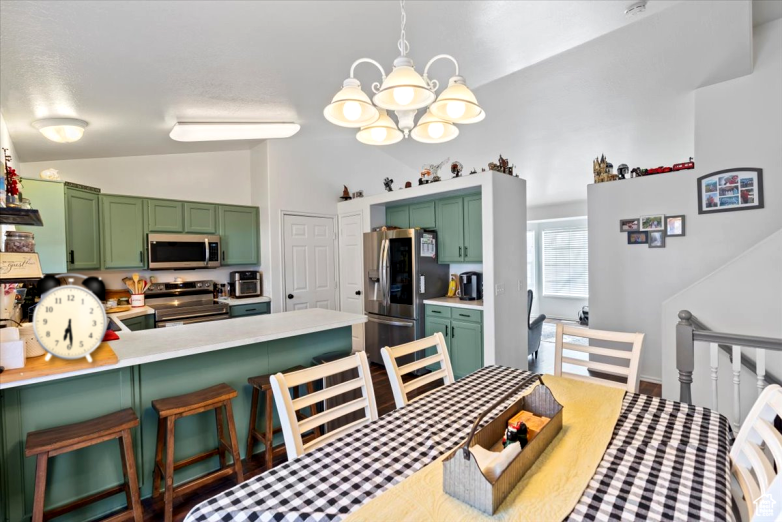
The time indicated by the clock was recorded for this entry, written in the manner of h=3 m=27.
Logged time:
h=6 m=29
